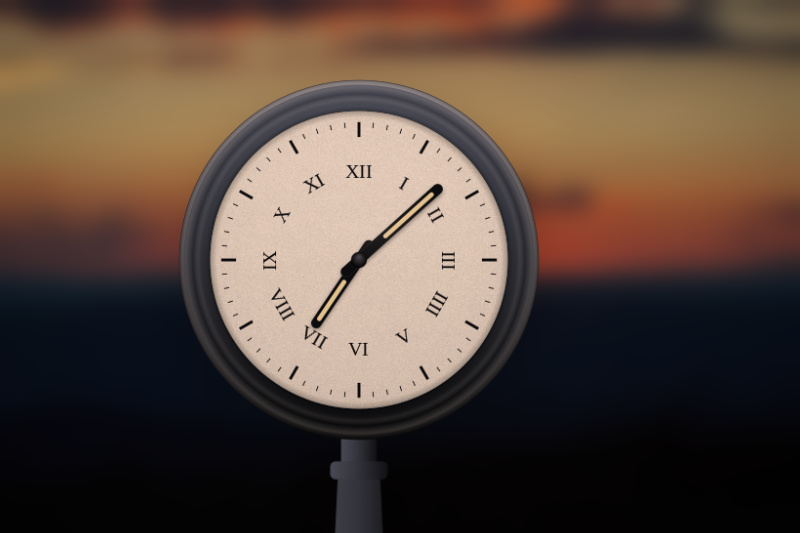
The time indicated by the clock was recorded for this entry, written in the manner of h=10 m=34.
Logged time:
h=7 m=8
